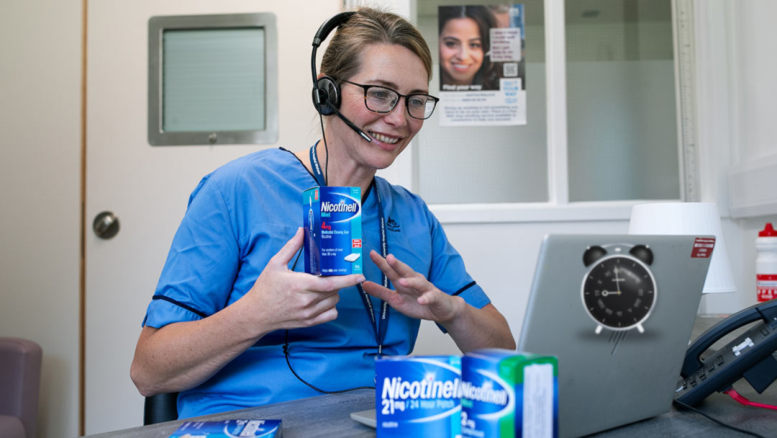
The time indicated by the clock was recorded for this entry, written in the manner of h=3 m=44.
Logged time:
h=8 m=59
